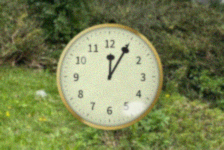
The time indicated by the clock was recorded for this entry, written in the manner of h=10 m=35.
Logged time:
h=12 m=5
